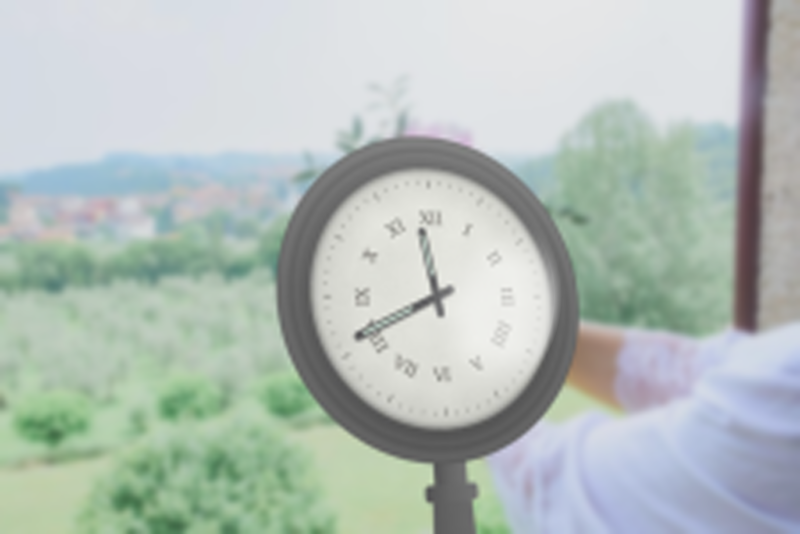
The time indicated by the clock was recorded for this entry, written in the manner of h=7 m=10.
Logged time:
h=11 m=41
